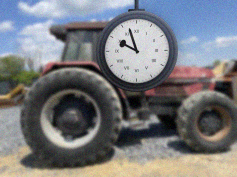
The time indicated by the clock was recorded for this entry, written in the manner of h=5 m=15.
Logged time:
h=9 m=57
